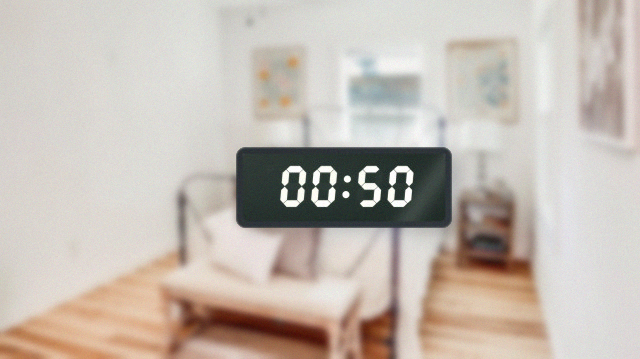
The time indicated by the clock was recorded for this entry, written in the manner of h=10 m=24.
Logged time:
h=0 m=50
